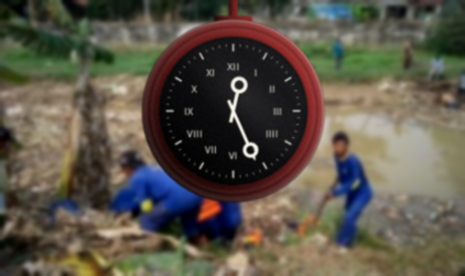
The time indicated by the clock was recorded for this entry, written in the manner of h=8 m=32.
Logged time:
h=12 m=26
